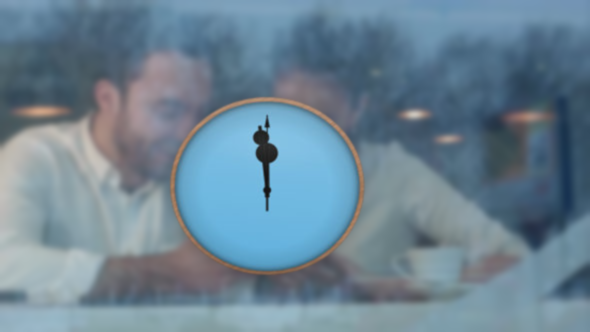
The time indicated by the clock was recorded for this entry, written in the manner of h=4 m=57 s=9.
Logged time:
h=11 m=59 s=0
